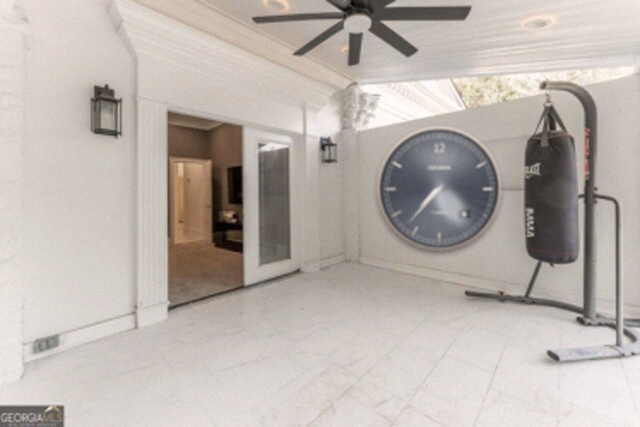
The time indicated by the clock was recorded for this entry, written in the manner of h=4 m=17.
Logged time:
h=7 m=37
